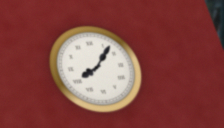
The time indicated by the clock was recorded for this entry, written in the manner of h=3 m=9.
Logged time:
h=8 m=7
